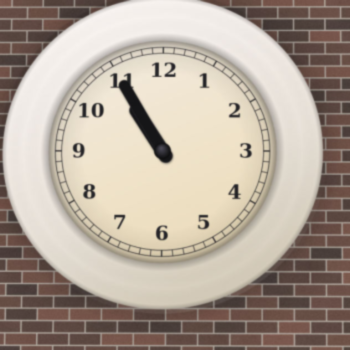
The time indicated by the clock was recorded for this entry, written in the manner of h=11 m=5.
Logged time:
h=10 m=55
